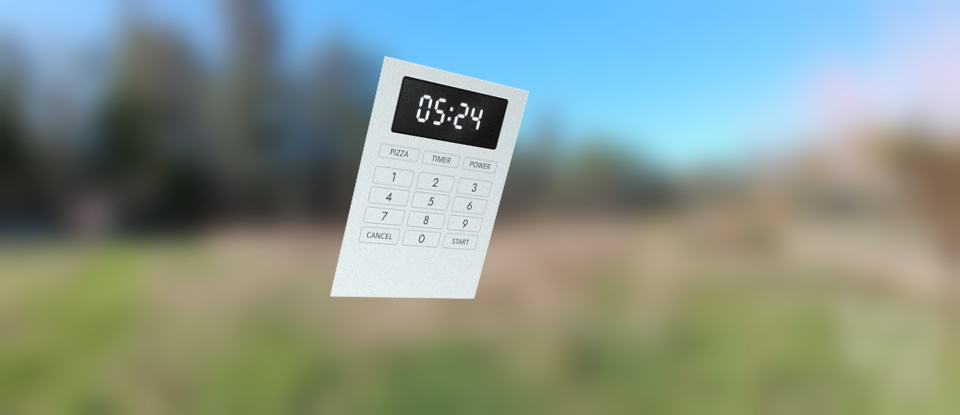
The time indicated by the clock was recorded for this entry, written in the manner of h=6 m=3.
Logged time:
h=5 m=24
